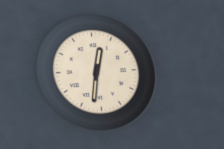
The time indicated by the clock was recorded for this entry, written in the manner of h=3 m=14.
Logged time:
h=12 m=32
